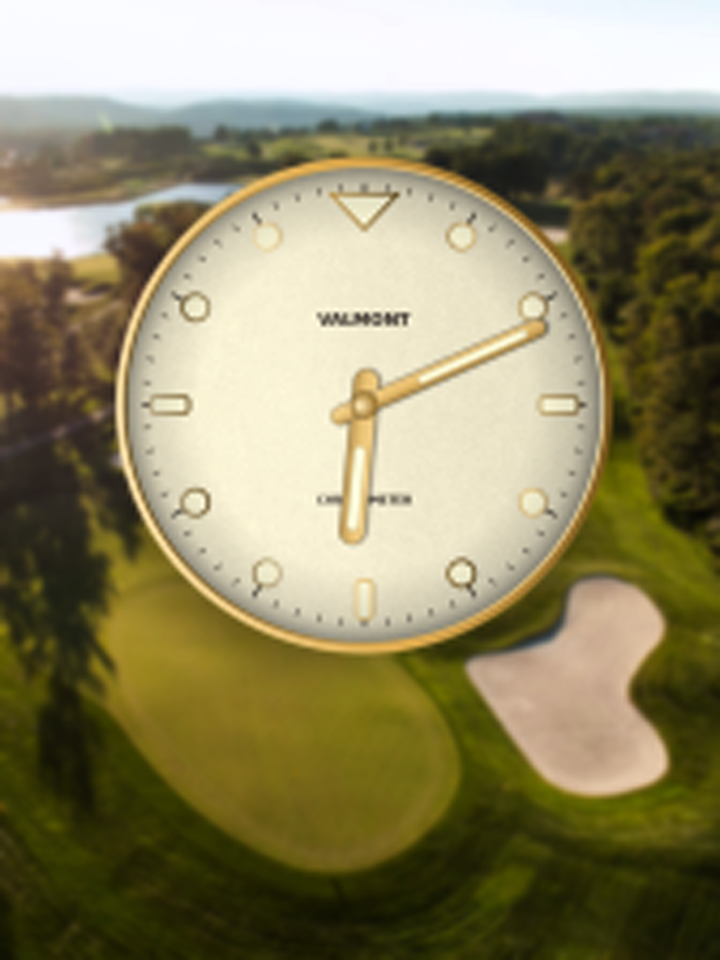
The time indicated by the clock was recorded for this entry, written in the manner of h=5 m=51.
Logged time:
h=6 m=11
